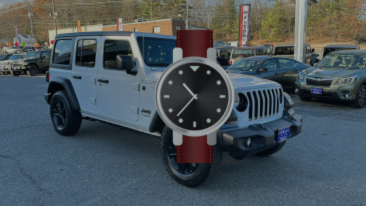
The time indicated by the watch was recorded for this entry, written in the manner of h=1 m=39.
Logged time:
h=10 m=37
